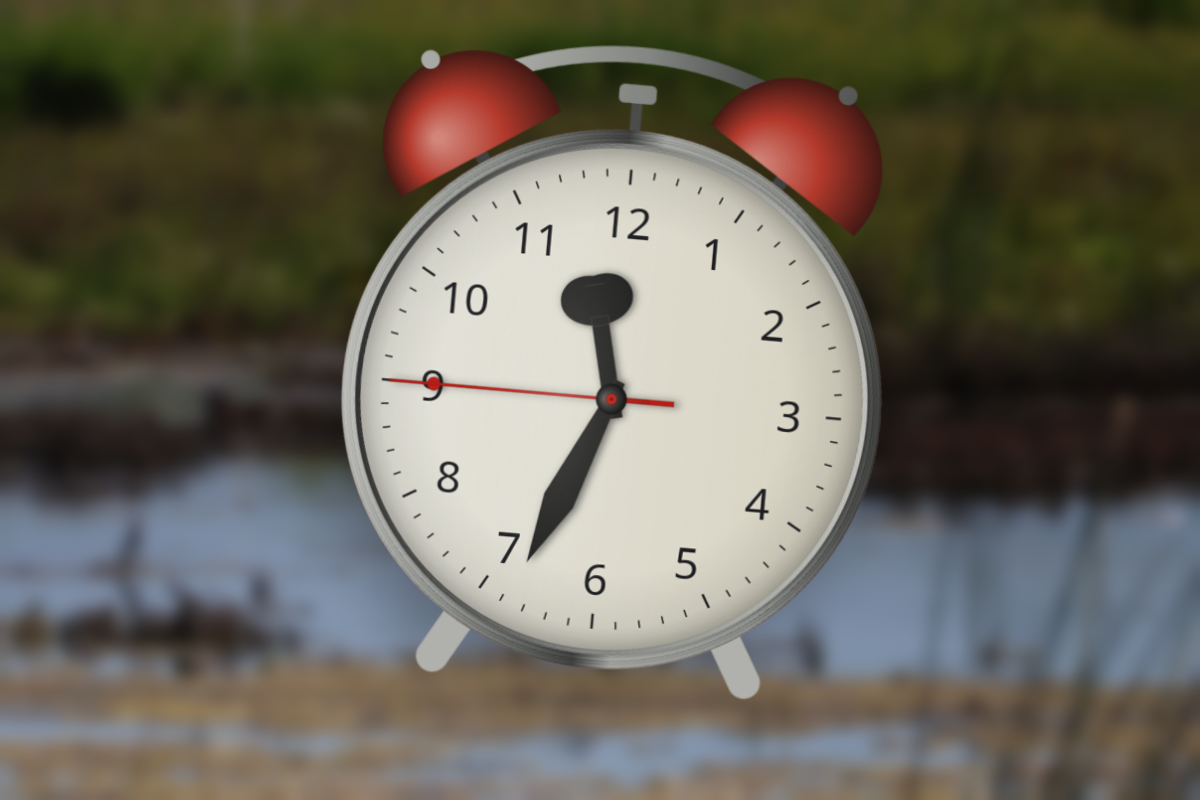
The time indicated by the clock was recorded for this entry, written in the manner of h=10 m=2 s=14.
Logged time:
h=11 m=33 s=45
